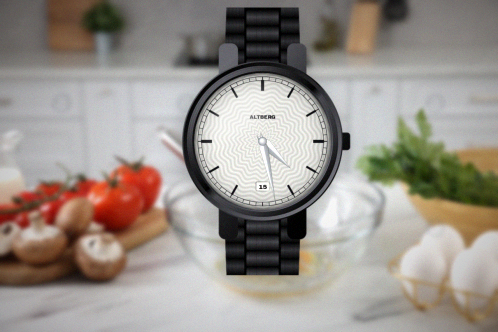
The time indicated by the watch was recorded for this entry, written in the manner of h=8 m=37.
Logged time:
h=4 m=28
